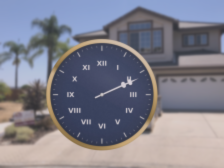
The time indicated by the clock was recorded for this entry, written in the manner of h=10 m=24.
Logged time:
h=2 m=11
